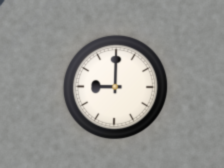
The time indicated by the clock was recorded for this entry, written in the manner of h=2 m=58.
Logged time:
h=9 m=0
